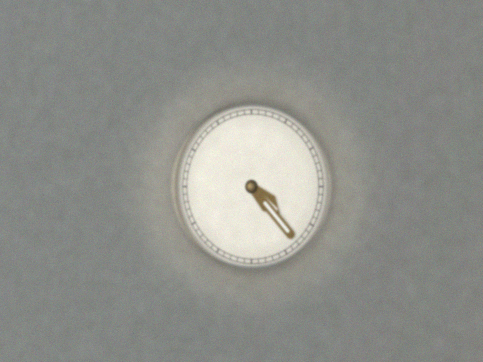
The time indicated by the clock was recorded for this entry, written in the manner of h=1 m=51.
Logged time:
h=4 m=23
